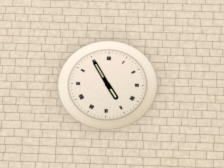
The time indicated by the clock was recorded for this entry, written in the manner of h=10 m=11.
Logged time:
h=4 m=55
